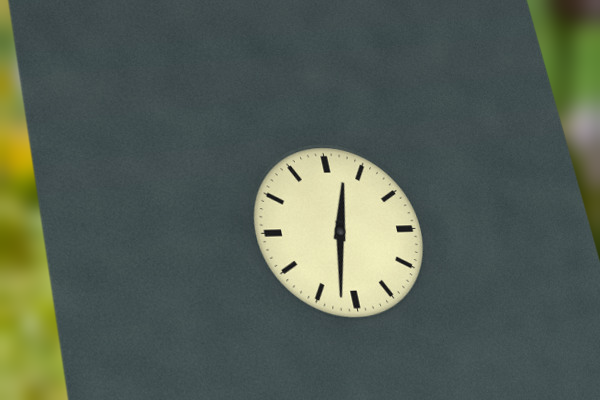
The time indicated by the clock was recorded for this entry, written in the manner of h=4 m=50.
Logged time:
h=12 m=32
